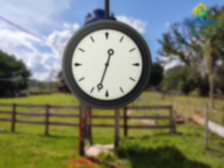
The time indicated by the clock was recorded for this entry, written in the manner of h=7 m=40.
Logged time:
h=12 m=33
